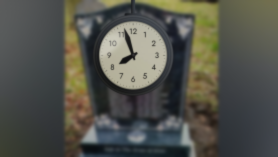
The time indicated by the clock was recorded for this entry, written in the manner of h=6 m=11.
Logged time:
h=7 m=57
